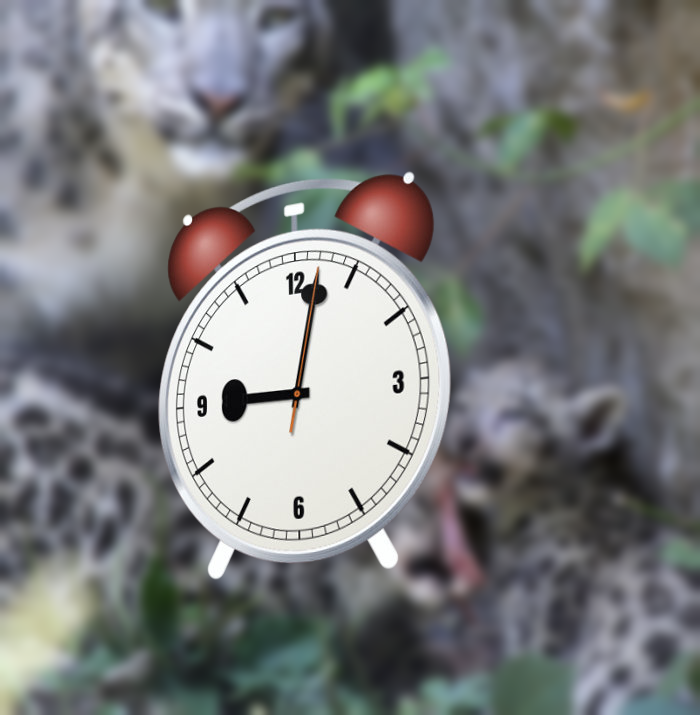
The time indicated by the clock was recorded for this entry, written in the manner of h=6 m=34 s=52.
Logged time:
h=9 m=2 s=2
